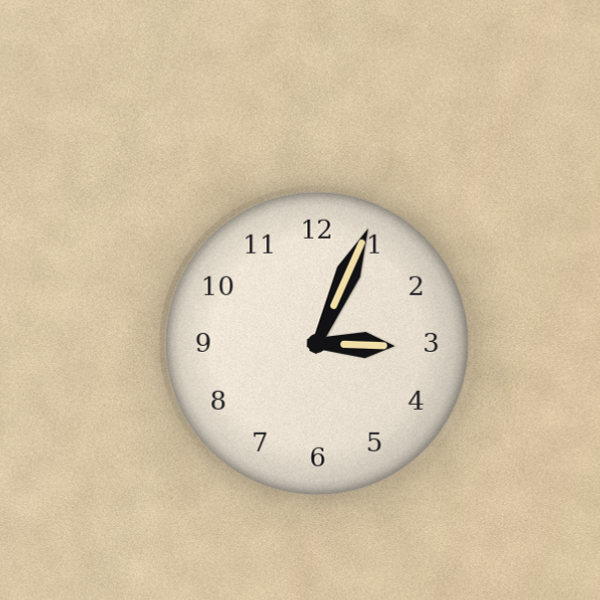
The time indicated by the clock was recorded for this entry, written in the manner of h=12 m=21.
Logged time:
h=3 m=4
